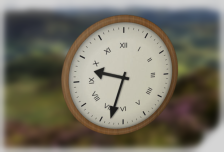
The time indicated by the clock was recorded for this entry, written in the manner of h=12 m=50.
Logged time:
h=9 m=33
